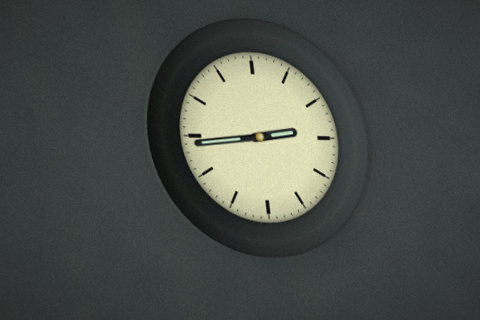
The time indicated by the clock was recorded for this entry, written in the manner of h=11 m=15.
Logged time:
h=2 m=44
